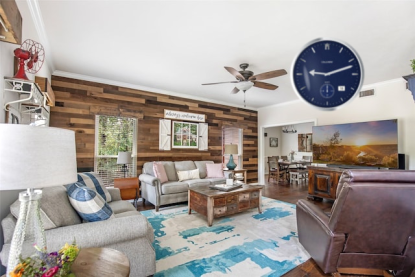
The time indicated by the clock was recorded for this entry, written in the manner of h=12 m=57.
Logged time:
h=9 m=12
